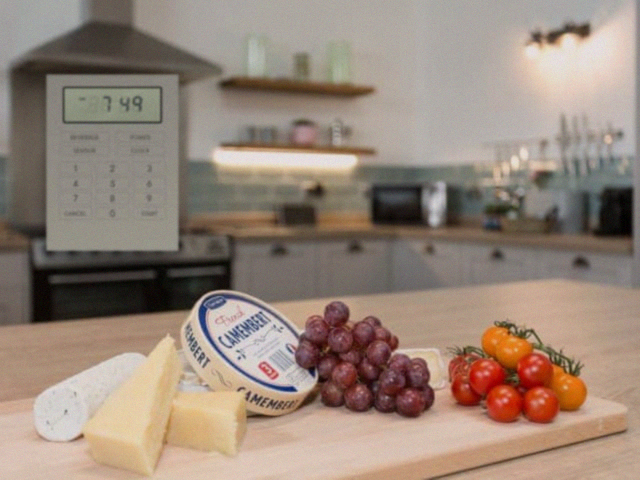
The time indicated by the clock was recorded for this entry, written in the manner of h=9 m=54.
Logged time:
h=7 m=49
